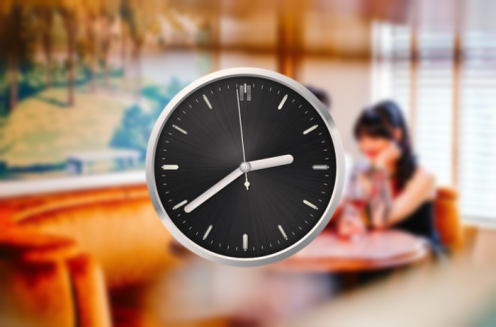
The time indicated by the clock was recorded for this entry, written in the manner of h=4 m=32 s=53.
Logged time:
h=2 m=38 s=59
